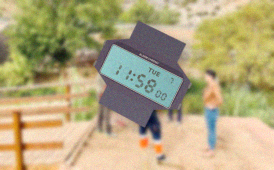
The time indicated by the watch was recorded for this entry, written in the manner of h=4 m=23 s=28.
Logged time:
h=11 m=58 s=0
